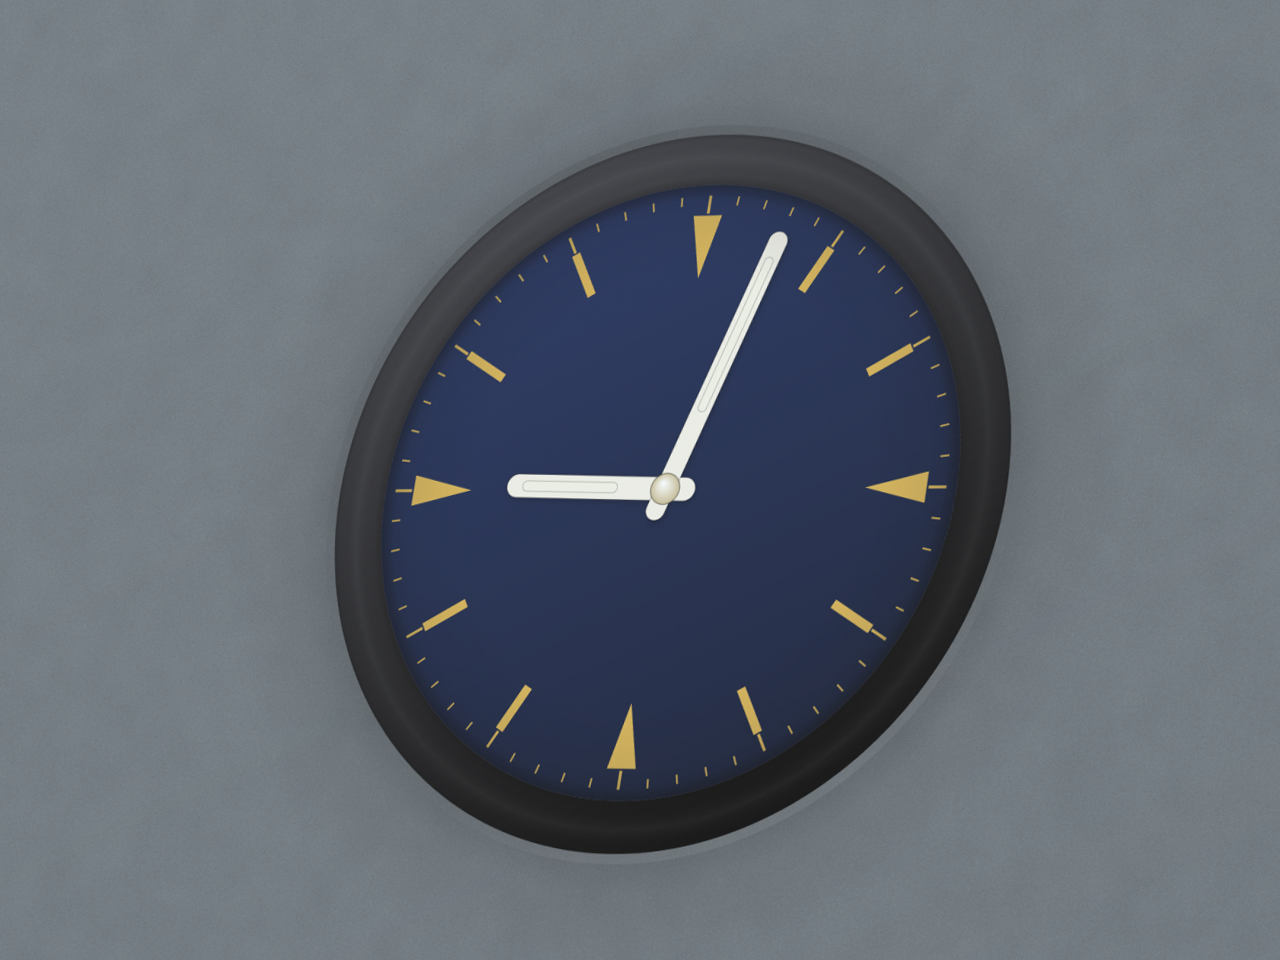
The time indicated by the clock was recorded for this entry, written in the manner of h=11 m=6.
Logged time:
h=9 m=3
